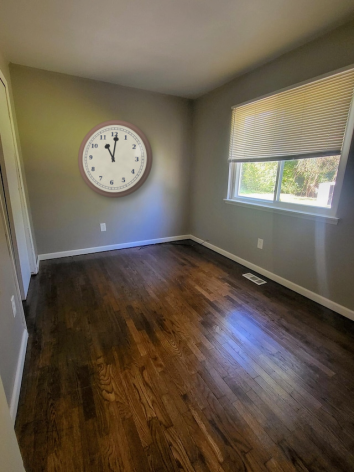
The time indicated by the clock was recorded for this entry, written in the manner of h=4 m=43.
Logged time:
h=11 m=1
